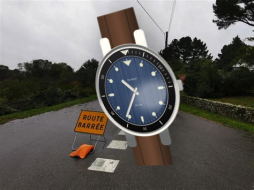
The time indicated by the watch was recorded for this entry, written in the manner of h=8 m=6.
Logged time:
h=10 m=36
